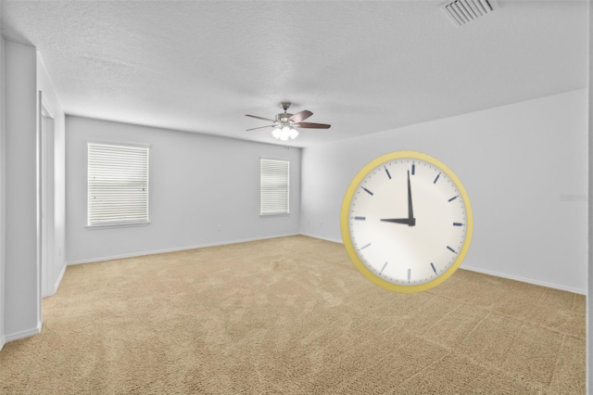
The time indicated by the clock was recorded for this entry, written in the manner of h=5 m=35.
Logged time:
h=8 m=59
